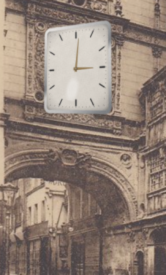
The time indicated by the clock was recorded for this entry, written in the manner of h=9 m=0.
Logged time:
h=3 m=1
